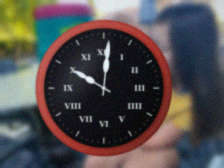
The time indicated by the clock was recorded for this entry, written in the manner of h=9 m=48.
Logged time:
h=10 m=1
